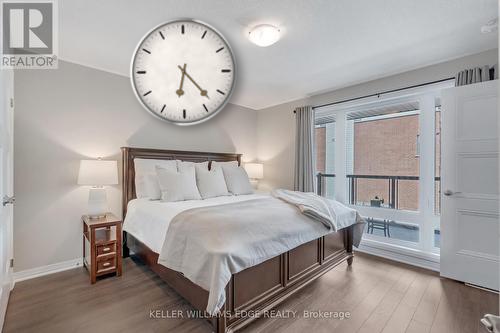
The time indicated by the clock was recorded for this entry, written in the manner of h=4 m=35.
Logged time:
h=6 m=23
